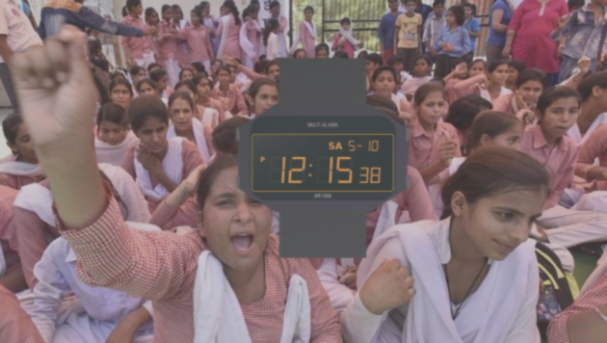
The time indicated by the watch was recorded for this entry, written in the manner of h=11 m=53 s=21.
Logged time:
h=12 m=15 s=38
